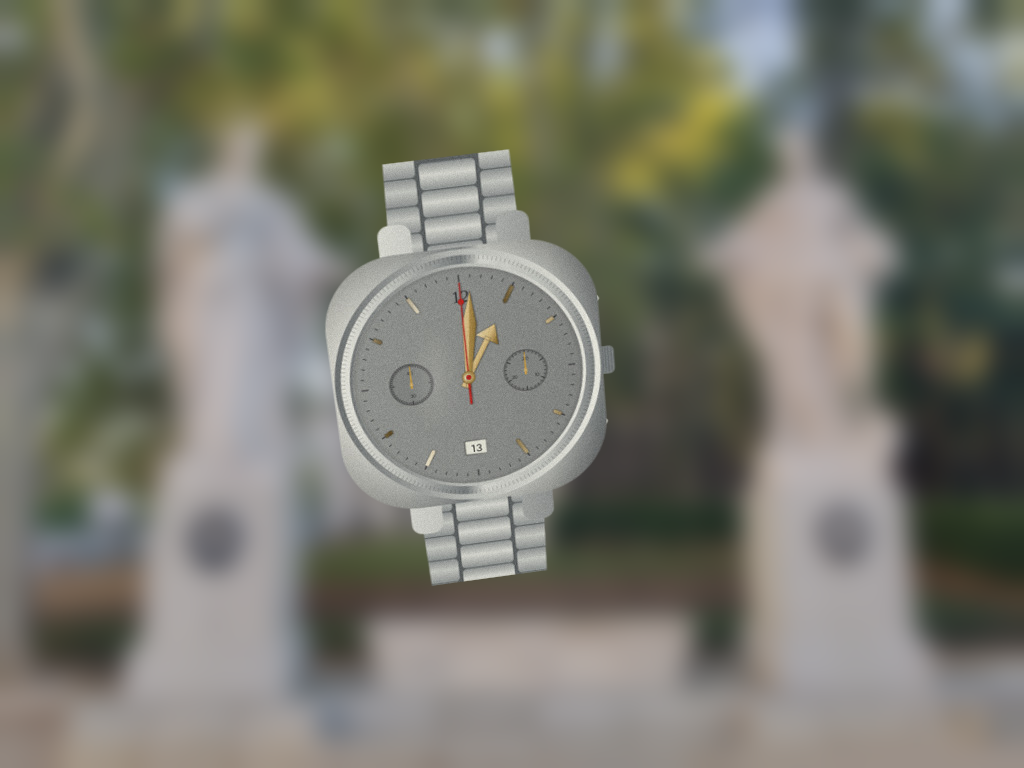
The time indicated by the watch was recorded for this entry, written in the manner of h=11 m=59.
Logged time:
h=1 m=1
